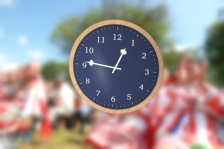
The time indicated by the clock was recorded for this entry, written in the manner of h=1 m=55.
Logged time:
h=12 m=46
